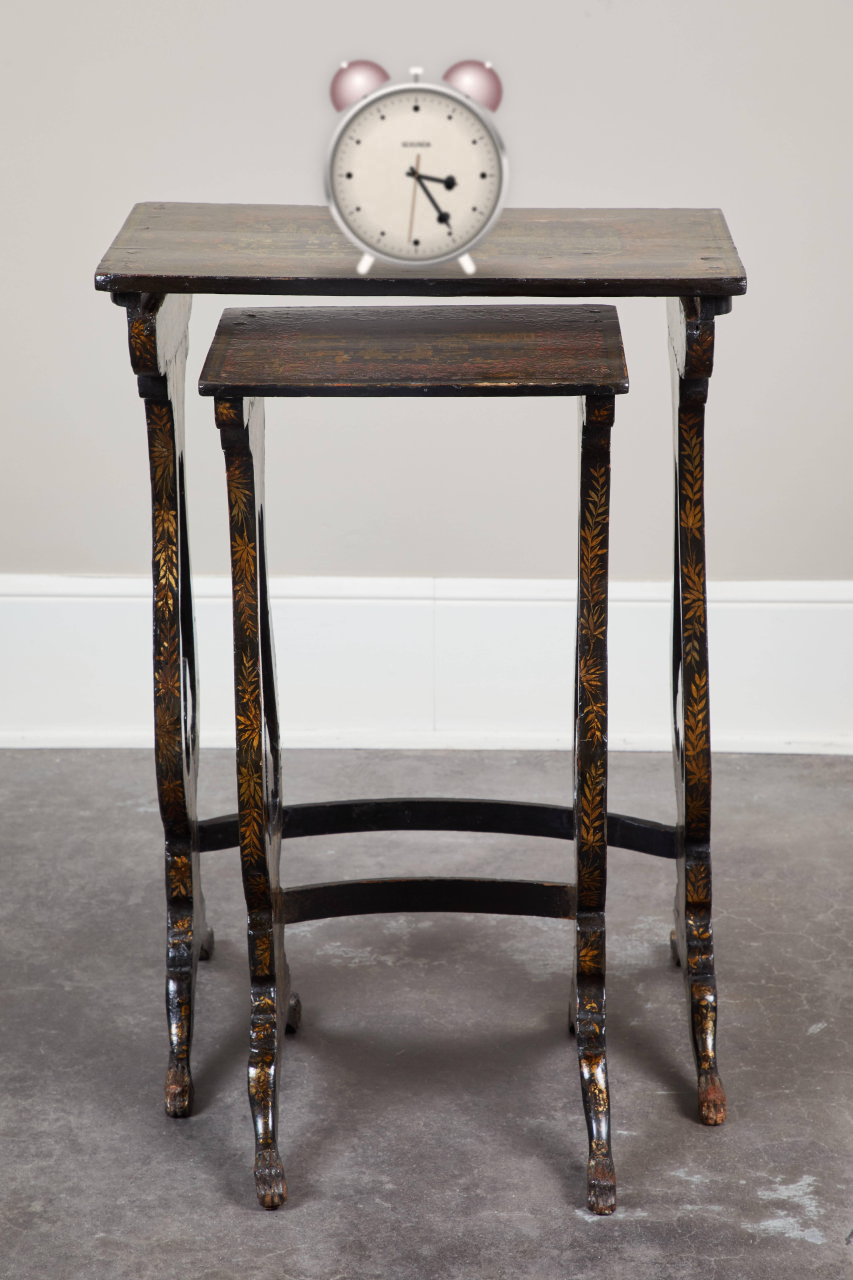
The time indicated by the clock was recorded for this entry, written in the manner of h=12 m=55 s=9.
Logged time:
h=3 m=24 s=31
